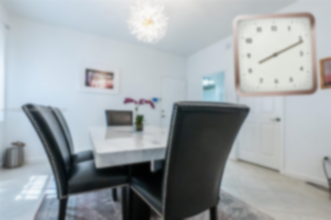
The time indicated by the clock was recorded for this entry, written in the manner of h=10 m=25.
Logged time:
h=8 m=11
